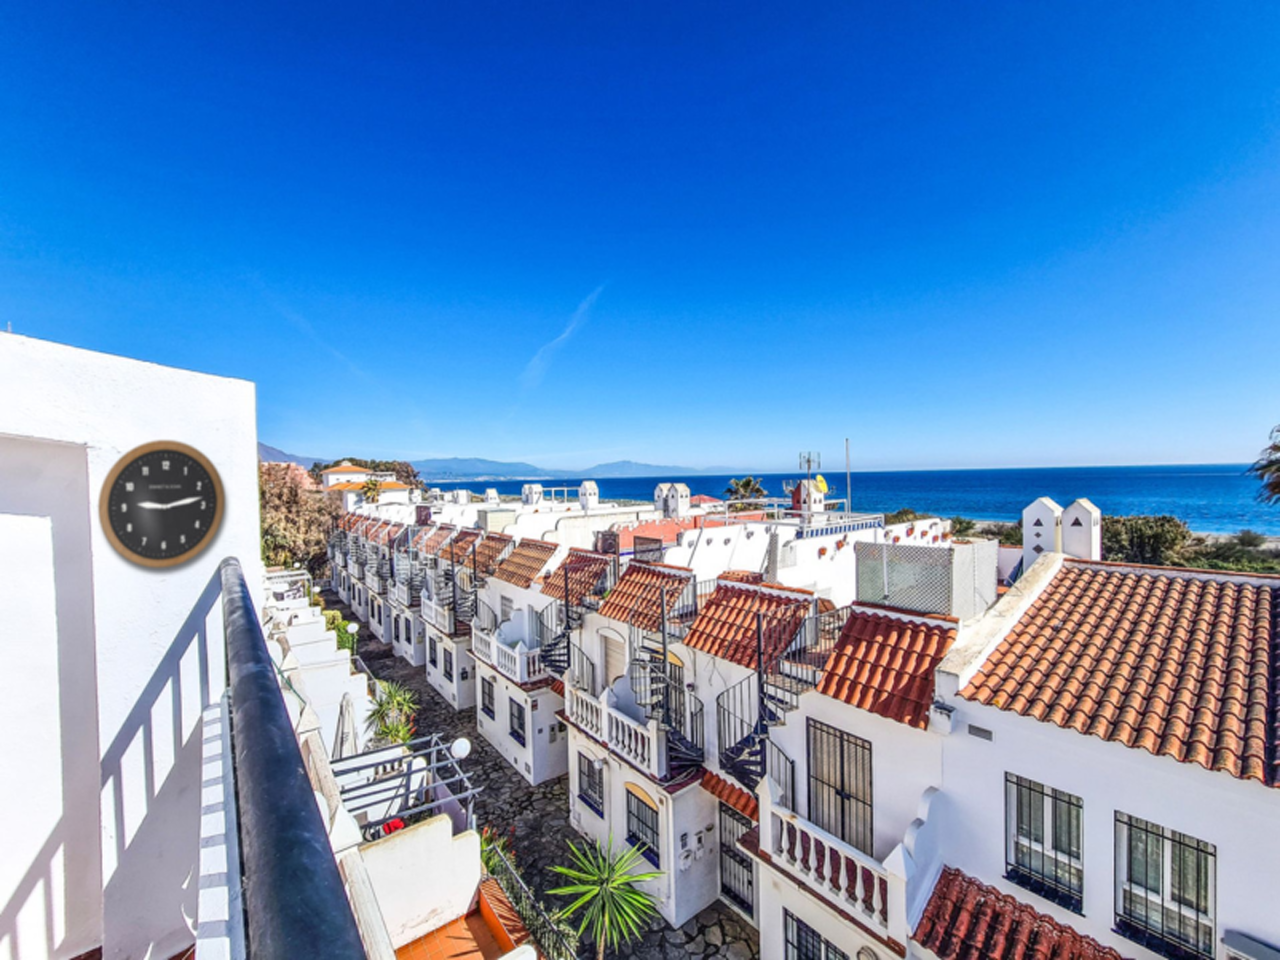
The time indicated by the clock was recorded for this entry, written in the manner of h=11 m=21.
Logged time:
h=9 m=13
